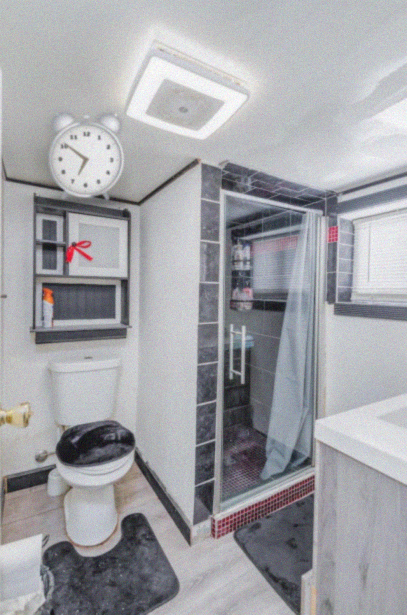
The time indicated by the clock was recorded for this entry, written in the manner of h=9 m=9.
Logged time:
h=6 m=51
